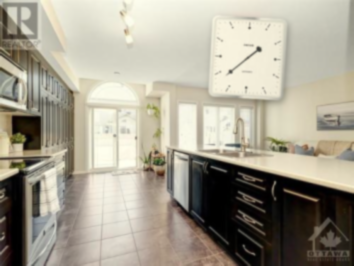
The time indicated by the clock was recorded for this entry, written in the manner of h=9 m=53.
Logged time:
h=1 m=38
